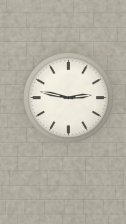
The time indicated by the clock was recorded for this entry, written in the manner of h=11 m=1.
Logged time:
h=2 m=47
